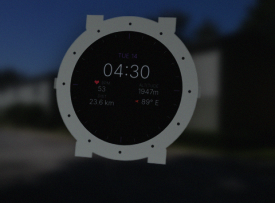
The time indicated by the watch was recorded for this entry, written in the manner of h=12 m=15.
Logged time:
h=4 m=30
